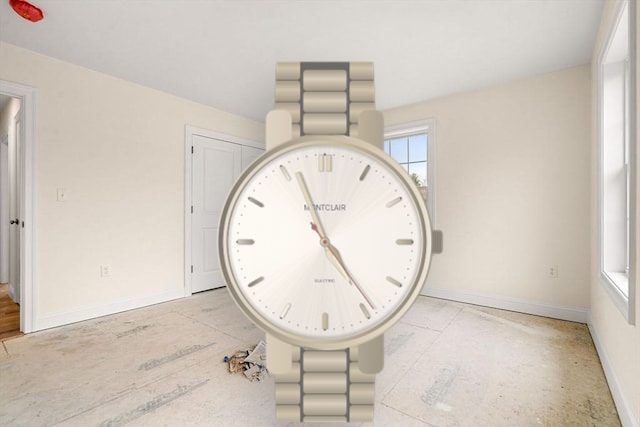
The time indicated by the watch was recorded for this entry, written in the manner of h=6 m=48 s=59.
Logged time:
h=4 m=56 s=24
